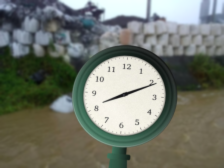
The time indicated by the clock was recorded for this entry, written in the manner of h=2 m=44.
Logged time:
h=8 m=11
